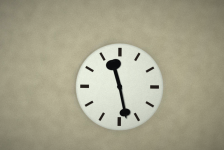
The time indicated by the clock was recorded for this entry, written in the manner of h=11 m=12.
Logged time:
h=11 m=28
